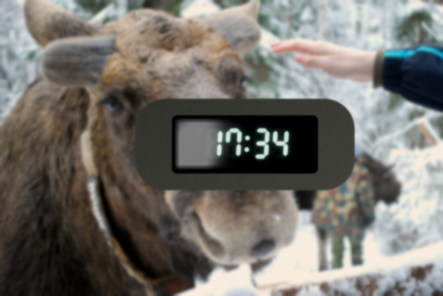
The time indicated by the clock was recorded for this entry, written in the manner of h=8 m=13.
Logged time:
h=17 m=34
